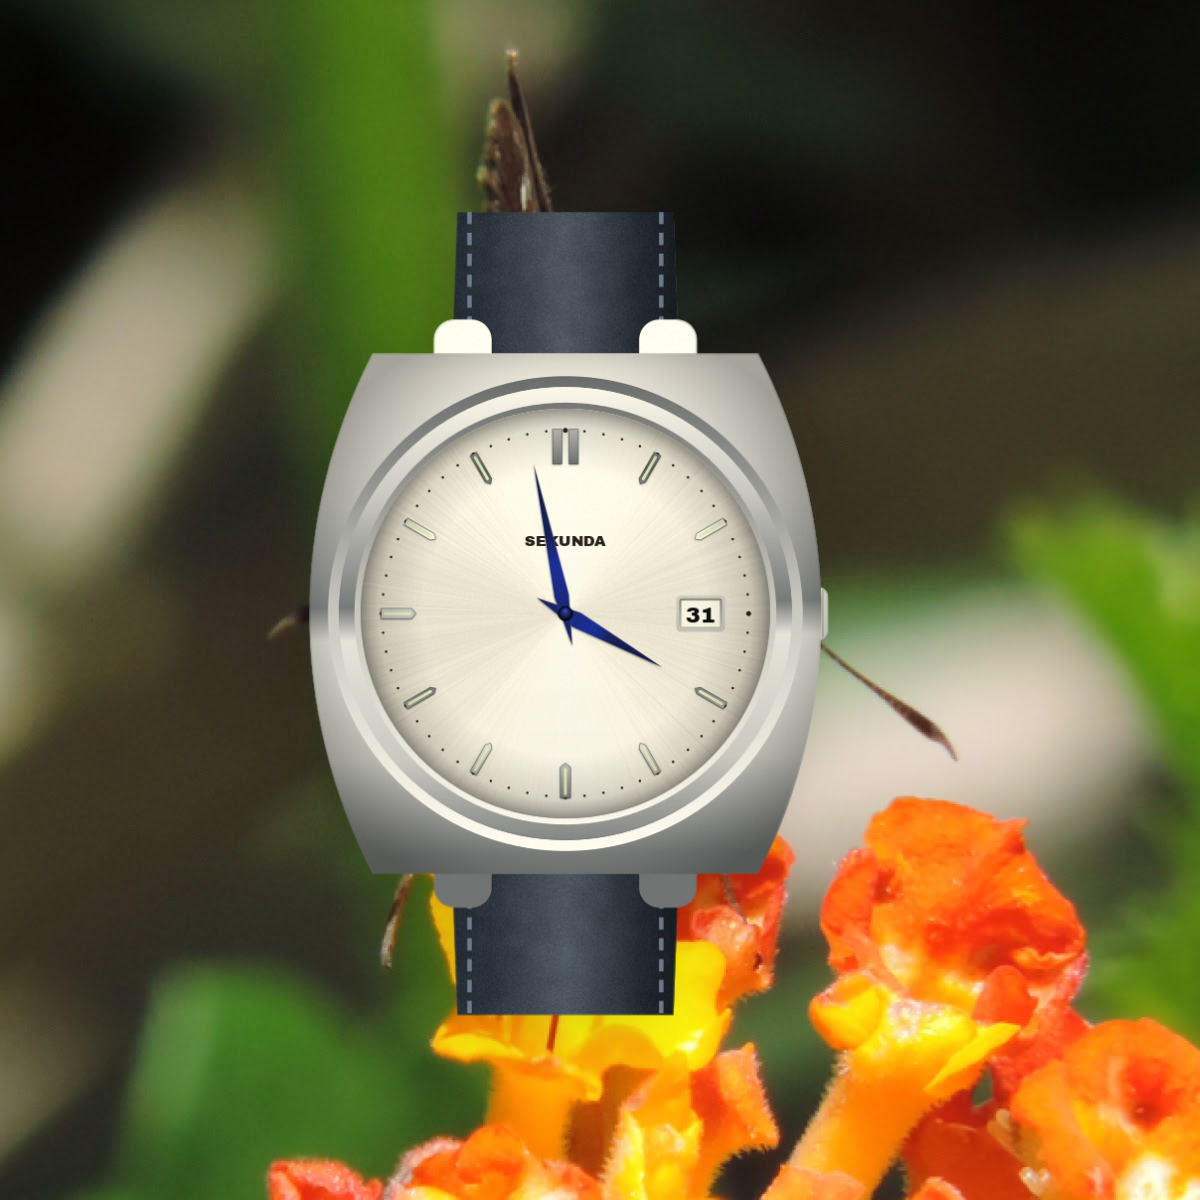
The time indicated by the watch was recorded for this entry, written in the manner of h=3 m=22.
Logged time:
h=3 m=58
